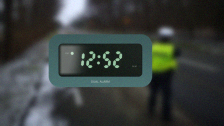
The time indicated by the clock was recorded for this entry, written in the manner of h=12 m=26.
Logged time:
h=12 m=52
